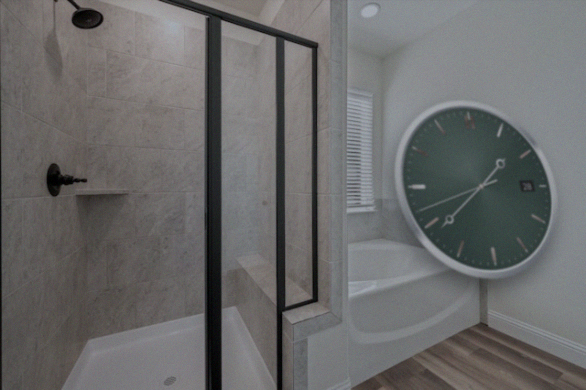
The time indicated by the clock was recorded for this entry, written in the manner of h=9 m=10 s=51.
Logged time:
h=1 m=38 s=42
